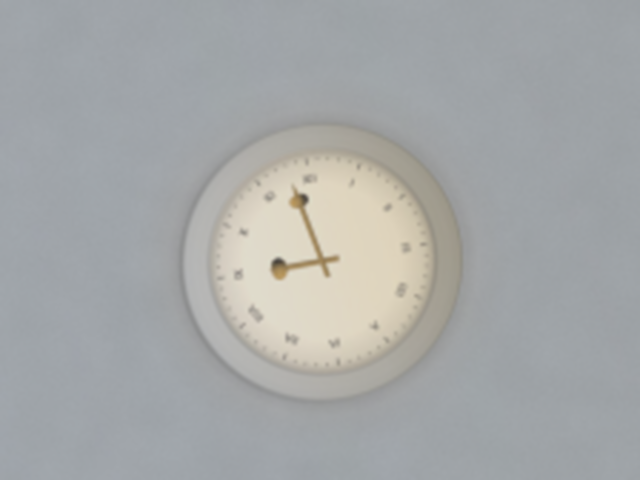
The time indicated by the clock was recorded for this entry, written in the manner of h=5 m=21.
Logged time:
h=8 m=58
